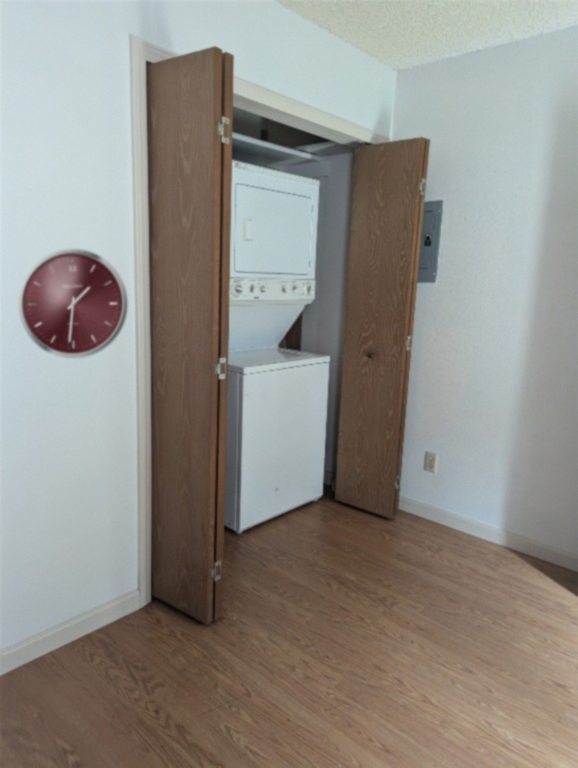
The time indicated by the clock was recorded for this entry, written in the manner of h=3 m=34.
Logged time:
h=1 m=31
